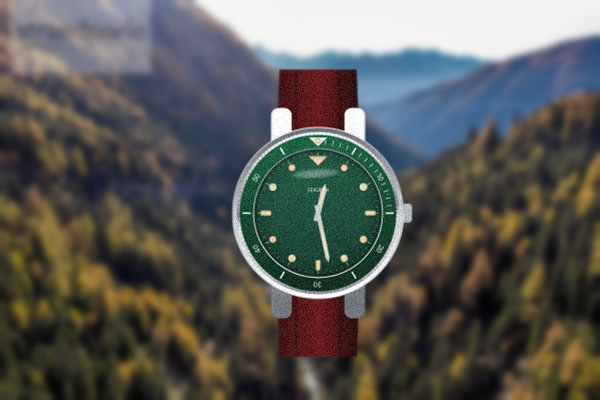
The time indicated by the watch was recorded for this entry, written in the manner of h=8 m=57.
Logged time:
h=12 m=28
